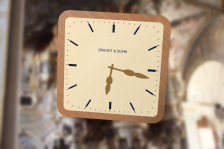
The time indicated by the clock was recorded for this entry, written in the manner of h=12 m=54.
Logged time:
h=6 m=17
